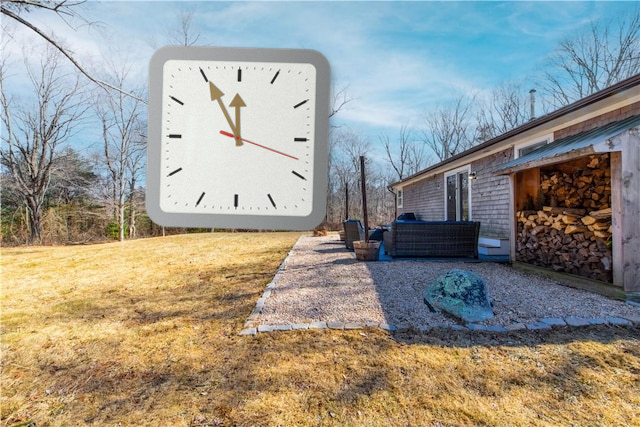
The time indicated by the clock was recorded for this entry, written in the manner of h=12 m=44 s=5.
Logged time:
h=11 m=55 s=18
